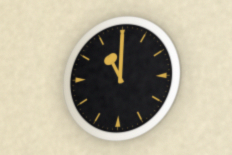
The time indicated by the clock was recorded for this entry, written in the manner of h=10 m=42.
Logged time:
h=11 m=0
